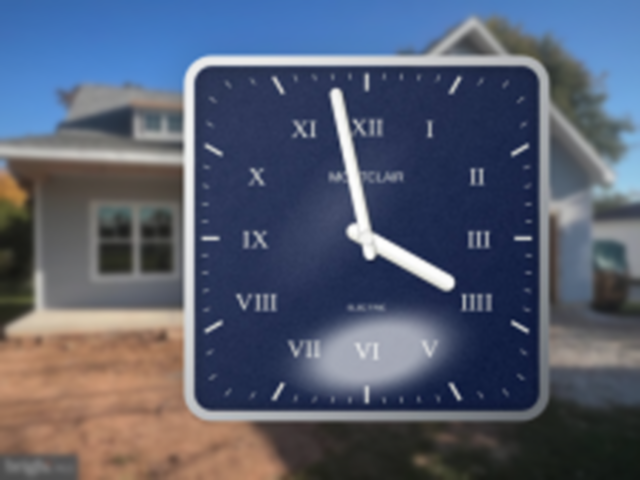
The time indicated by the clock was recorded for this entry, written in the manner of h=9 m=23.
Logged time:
h=3 m=58
